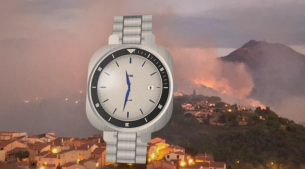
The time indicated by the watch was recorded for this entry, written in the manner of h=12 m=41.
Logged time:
h=11 m=32
